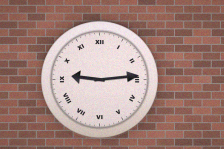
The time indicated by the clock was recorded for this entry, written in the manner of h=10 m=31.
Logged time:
h=9 m=14
